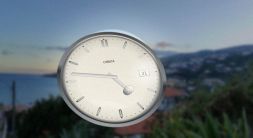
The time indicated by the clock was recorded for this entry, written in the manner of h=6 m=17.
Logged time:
h=4 m=47
